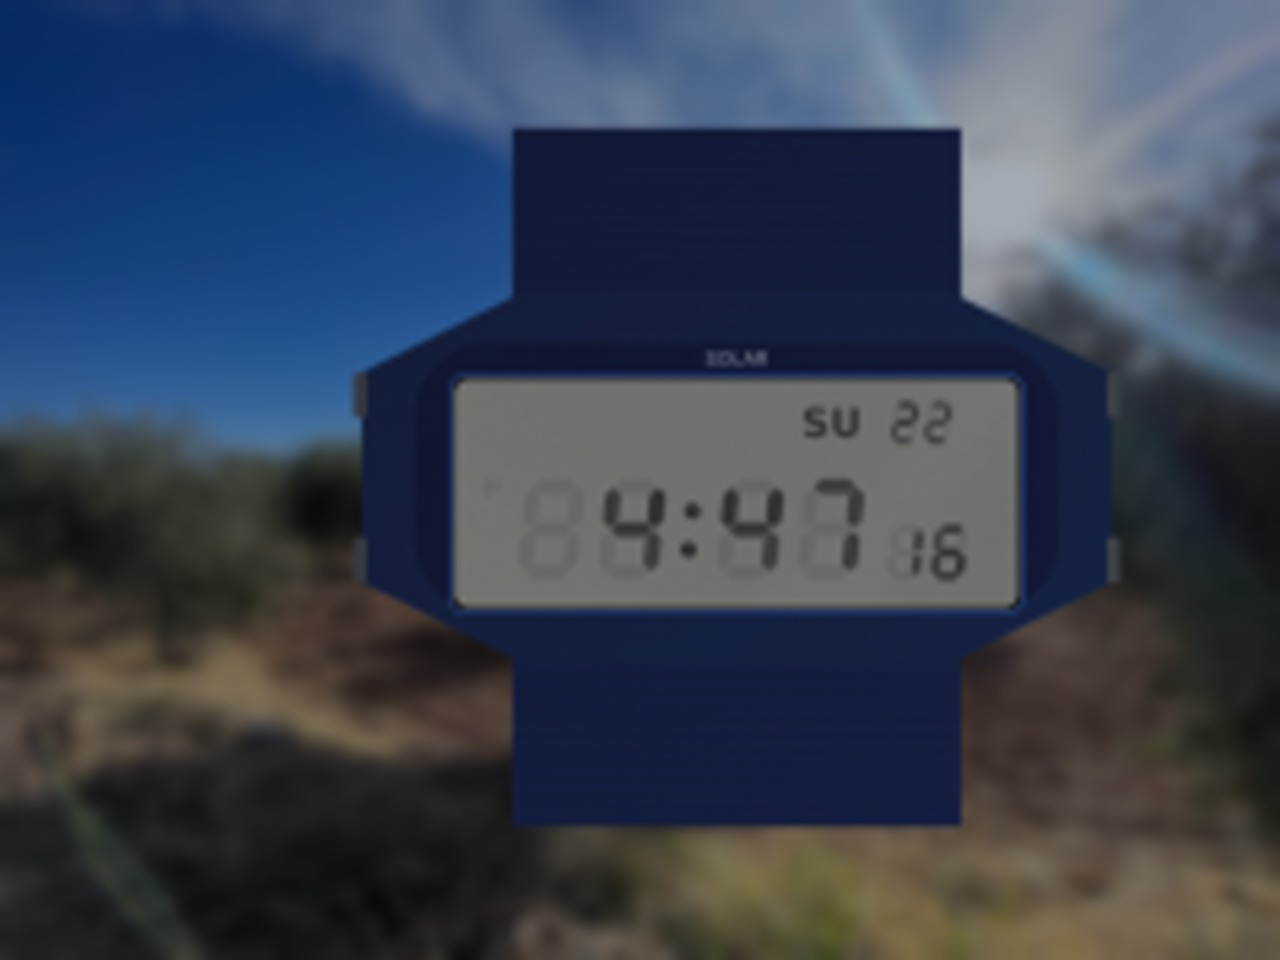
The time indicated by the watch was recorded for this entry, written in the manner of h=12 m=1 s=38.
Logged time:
h=4 m=47 s=16
